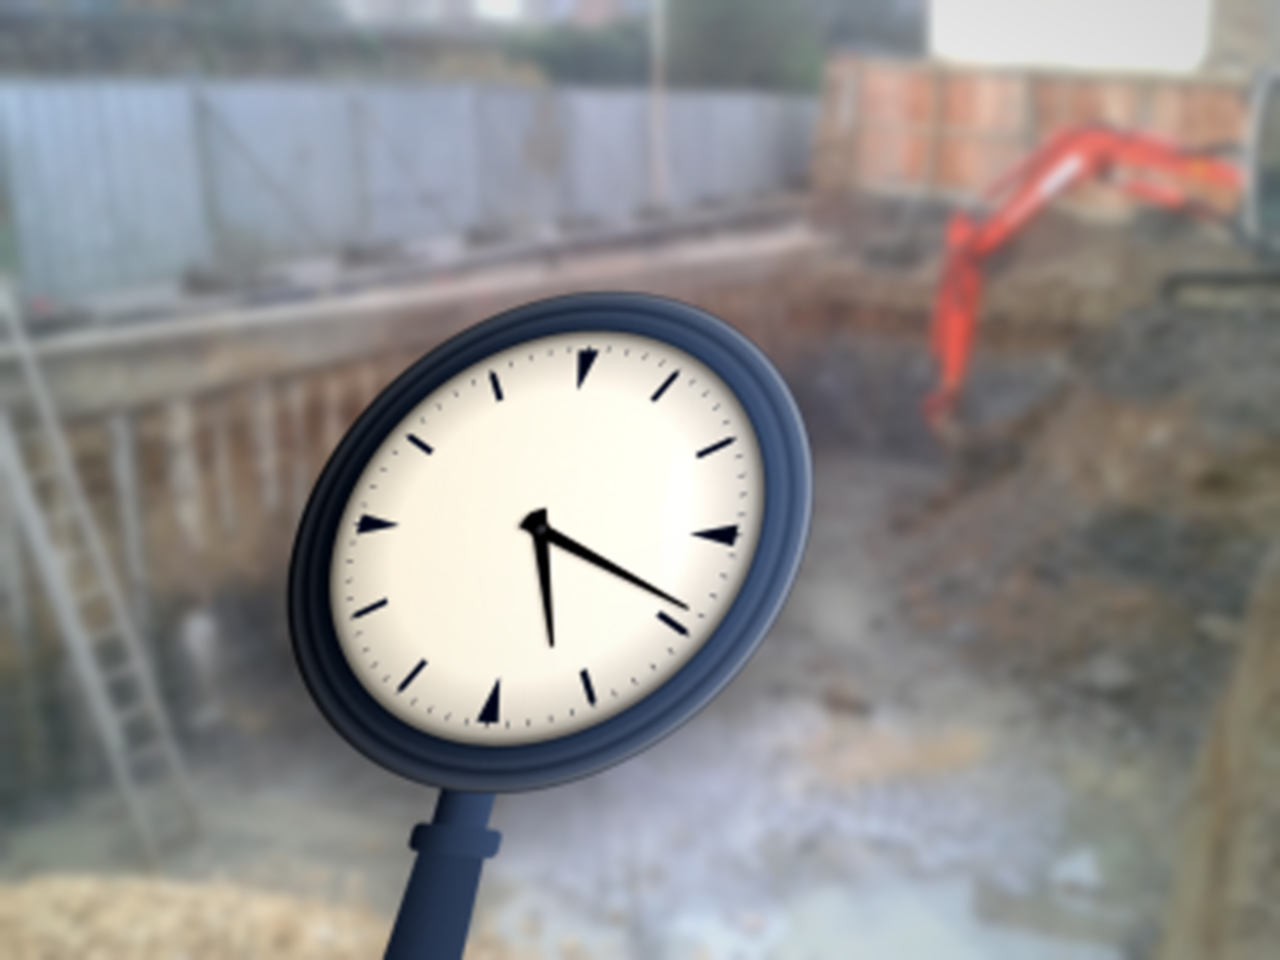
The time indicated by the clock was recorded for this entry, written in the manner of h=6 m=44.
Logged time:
h=5 m=19
